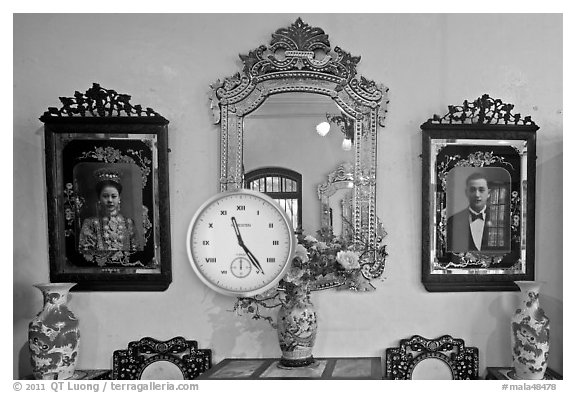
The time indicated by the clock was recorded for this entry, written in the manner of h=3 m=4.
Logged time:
h=11 m=24
